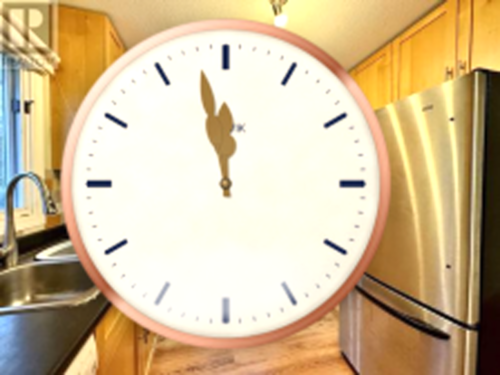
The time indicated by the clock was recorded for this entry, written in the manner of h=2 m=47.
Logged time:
h=11 m=58
